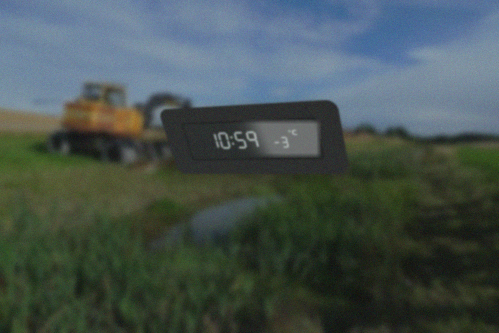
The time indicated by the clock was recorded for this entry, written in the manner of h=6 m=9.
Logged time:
h=10 m=59
